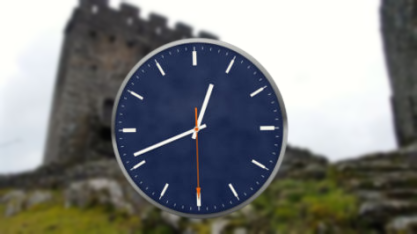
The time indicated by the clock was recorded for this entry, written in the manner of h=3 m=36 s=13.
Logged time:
h=12 m=41 s=30
